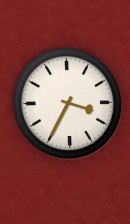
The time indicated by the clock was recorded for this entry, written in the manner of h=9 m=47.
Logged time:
h=3 m=35
